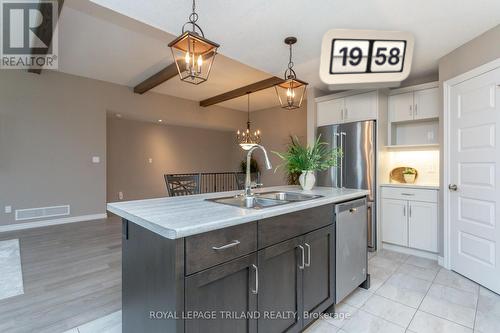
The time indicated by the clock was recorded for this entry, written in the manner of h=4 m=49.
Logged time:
h=19 m=58
